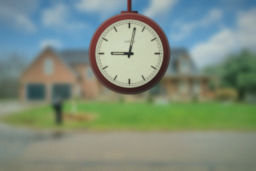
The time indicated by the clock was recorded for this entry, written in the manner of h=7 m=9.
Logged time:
h=9 m=2
